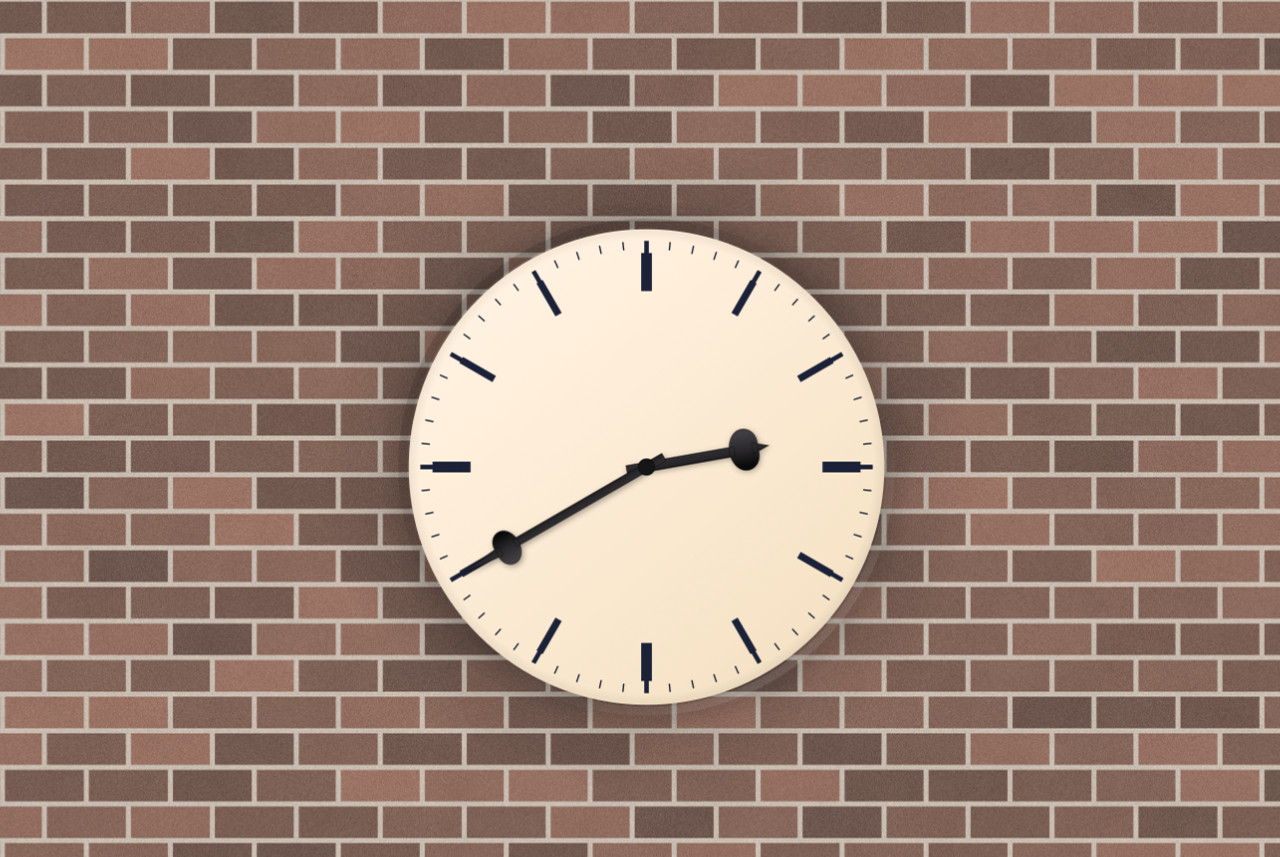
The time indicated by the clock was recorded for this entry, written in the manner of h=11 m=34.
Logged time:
h=2 m=40
